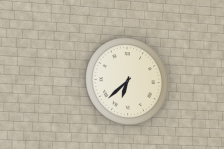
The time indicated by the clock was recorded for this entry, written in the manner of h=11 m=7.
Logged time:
h=6 m=38
